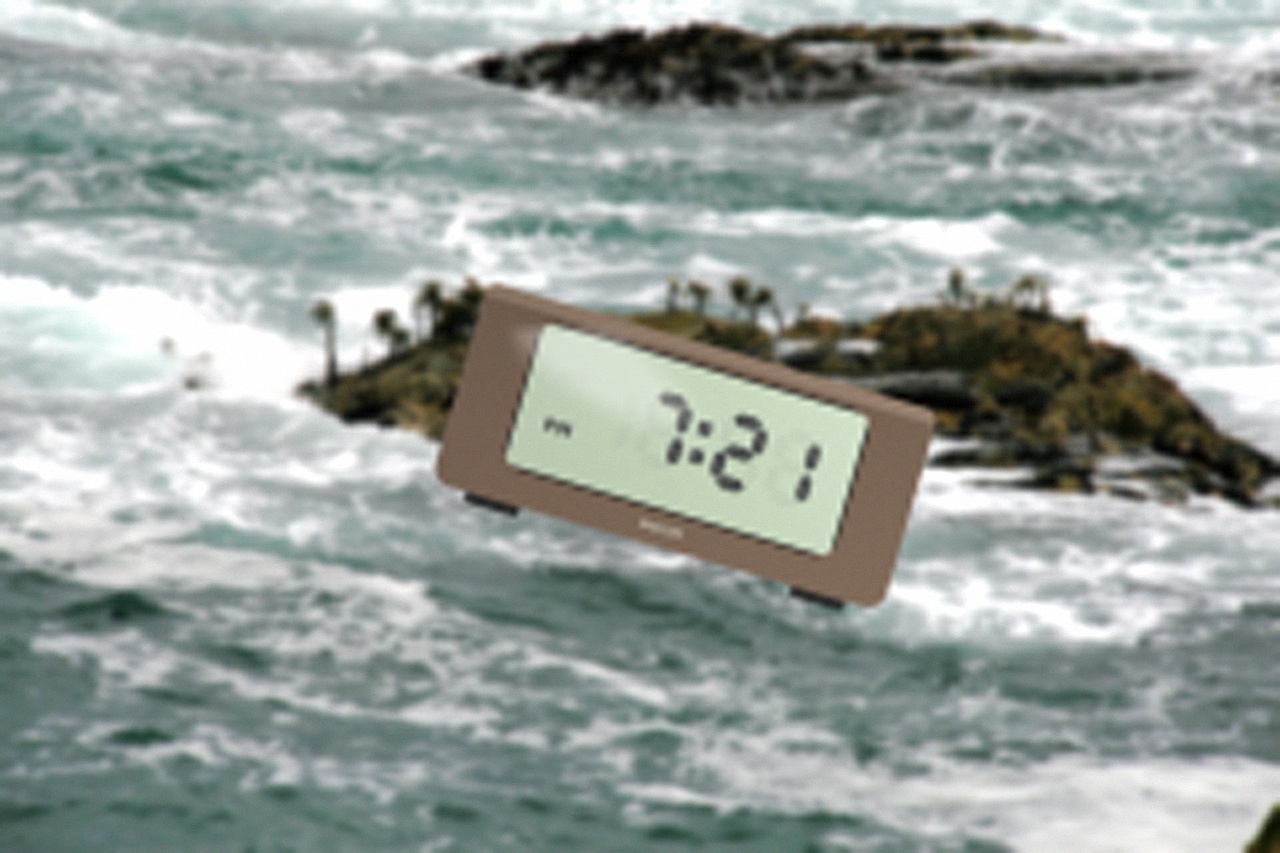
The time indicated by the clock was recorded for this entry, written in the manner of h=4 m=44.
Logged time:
h=7 m=21
